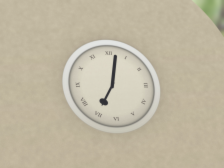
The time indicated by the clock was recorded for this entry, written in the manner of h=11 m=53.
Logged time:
h=7 m=2
